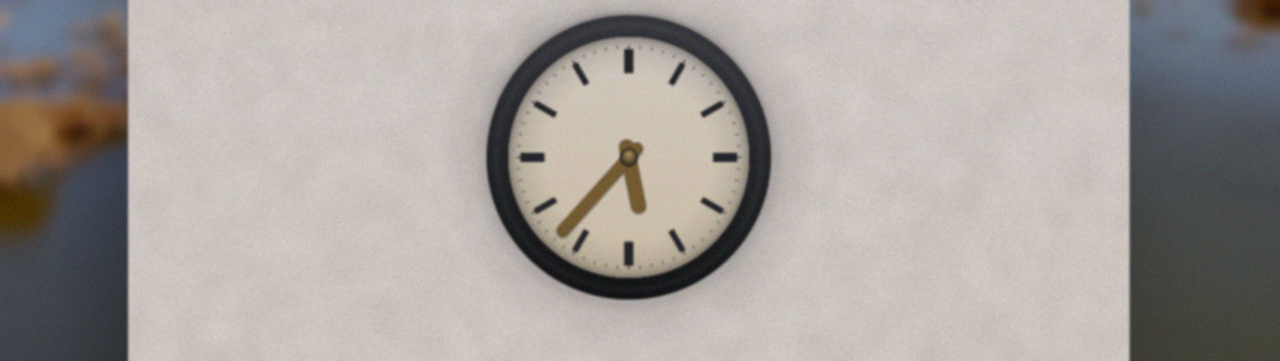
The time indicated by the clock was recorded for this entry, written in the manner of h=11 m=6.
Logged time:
h=5 m=37
